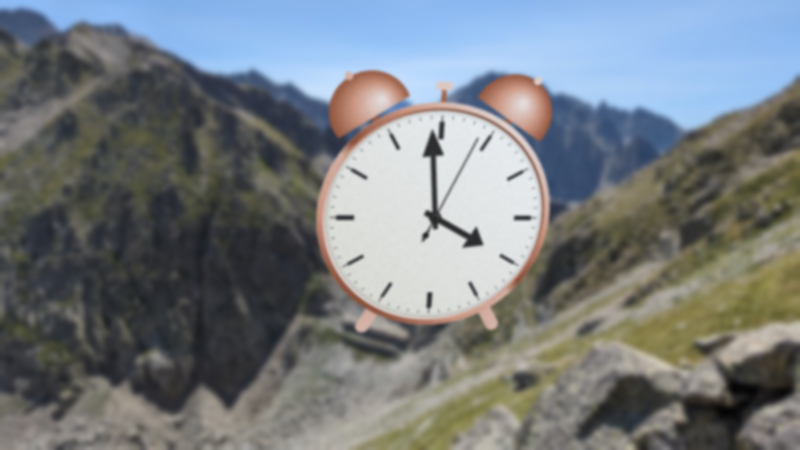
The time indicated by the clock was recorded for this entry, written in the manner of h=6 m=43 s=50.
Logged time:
h=3 m=59 s=4
